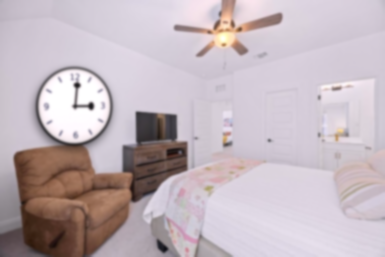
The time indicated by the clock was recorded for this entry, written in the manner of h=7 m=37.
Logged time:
h=3 m=1
